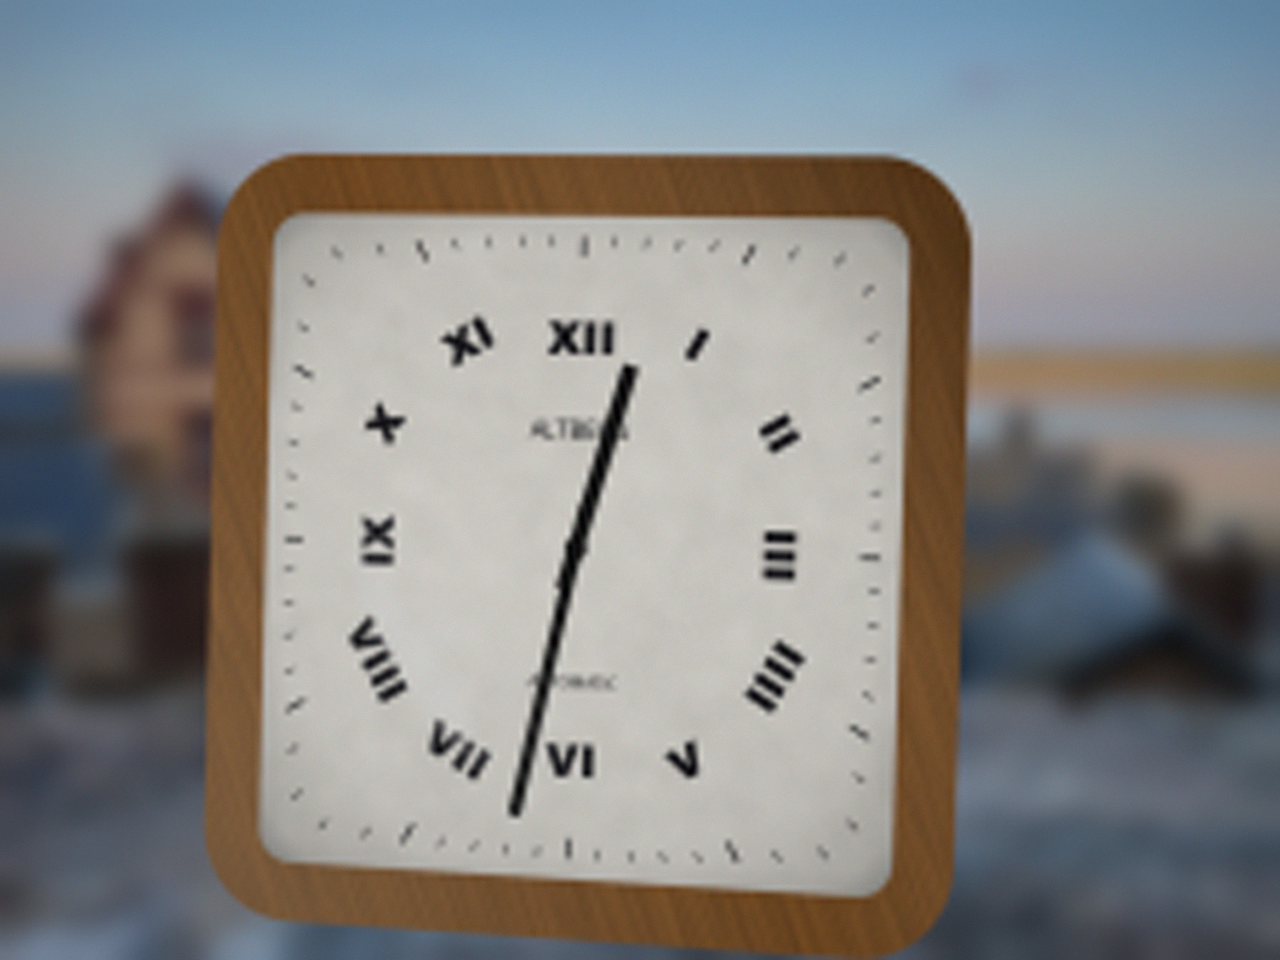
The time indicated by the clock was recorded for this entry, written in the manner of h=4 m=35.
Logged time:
h=12 m=32
